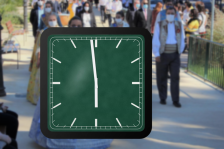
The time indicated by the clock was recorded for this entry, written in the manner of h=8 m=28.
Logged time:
h=5 m=59
